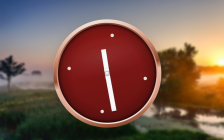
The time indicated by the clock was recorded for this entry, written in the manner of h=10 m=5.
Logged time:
h=11 m=27
